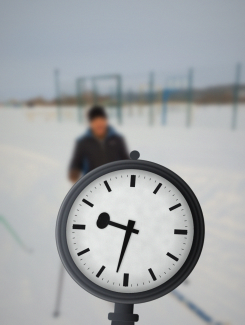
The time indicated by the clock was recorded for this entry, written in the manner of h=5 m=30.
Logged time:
h=9 m=32
